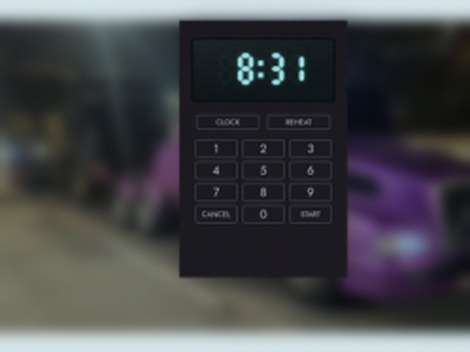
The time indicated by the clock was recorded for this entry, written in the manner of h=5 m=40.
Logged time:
h=8 m=31
